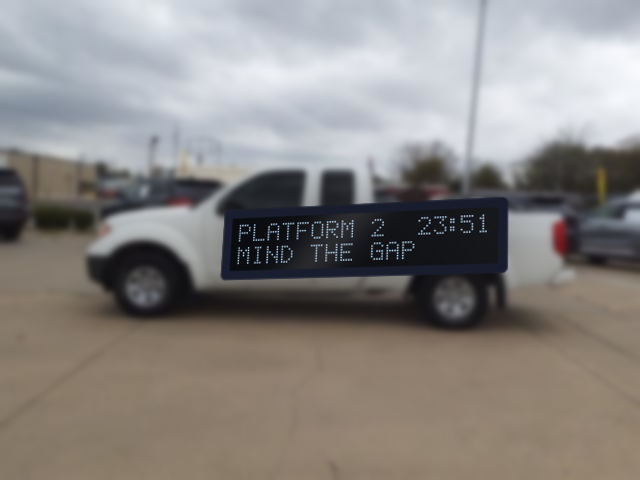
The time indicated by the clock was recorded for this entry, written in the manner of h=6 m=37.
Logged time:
h=23 m=51
